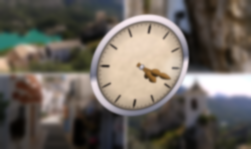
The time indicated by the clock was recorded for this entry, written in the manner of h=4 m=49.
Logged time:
h=4 m=18
